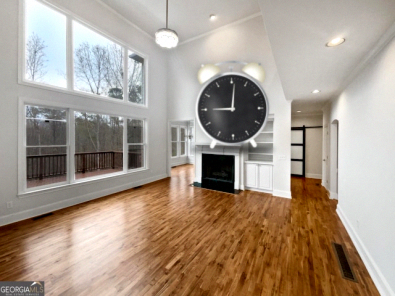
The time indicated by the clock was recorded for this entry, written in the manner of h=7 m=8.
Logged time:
h=9 m=1
